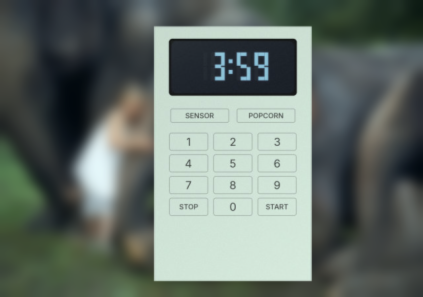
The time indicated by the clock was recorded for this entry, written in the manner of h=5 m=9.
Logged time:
h=3 m=59
